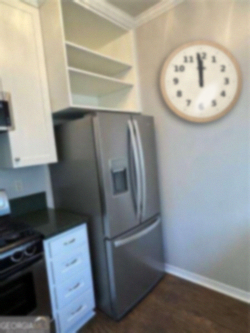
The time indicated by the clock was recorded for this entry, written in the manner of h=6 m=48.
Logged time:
h=11 m=59
